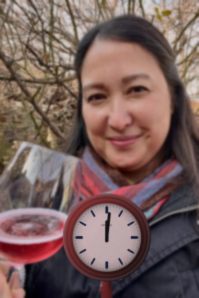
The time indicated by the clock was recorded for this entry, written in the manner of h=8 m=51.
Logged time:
h=12 m=1
